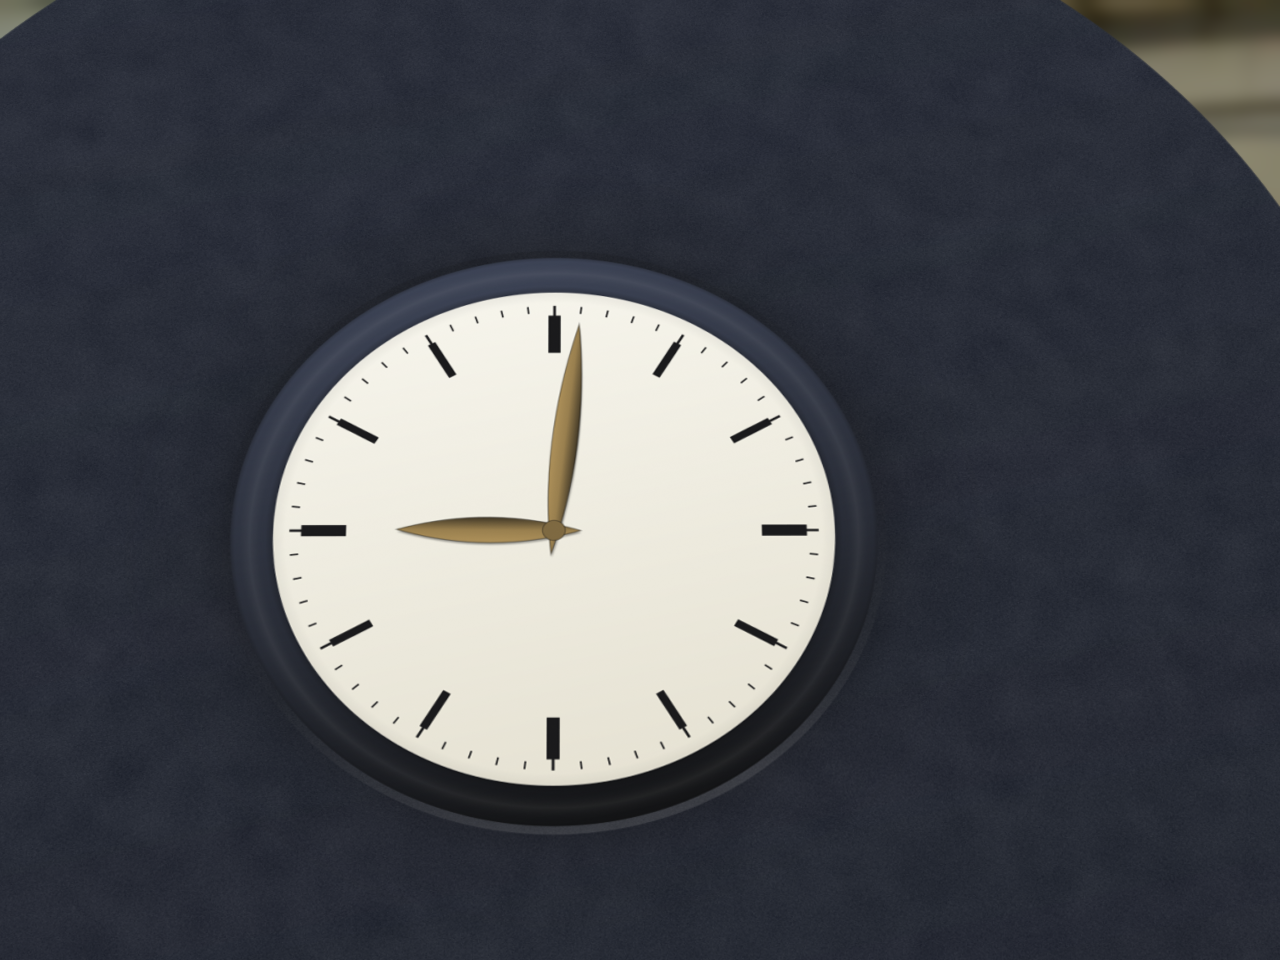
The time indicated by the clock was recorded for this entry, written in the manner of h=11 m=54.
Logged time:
h=9 m=1
